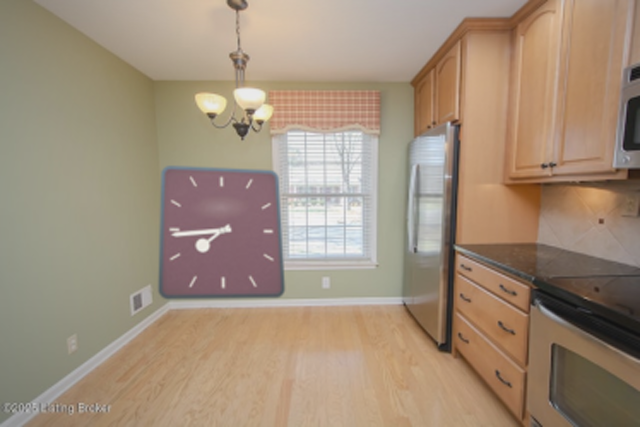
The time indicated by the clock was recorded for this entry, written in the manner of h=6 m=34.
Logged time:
h=7 m=44
